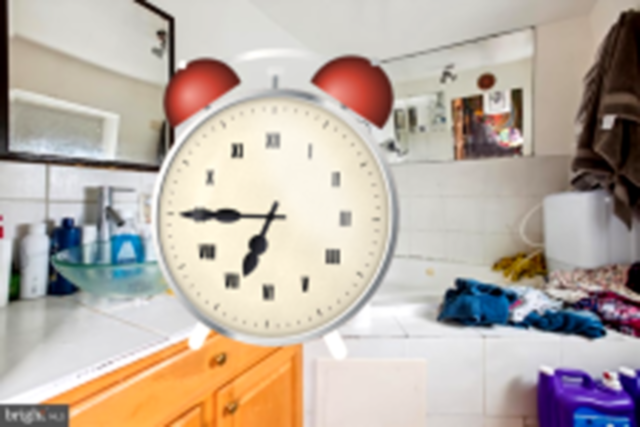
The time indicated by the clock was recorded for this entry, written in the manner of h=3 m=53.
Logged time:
h=6 m=45
